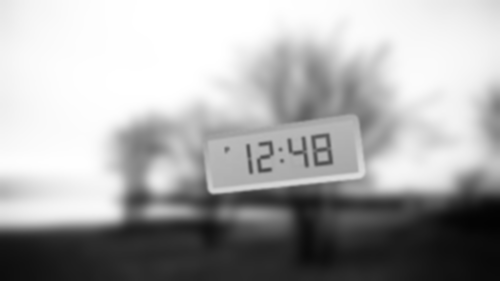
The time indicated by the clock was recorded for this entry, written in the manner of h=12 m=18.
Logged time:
h=12 m=48
